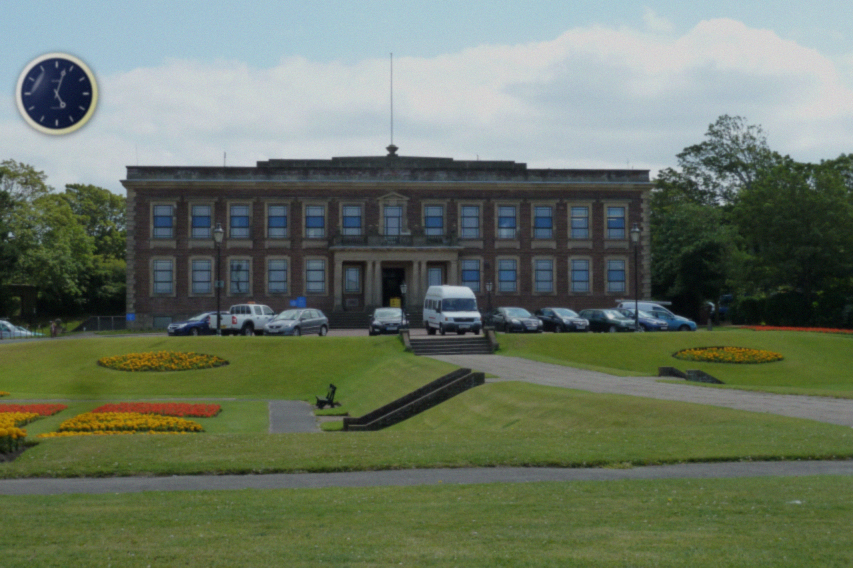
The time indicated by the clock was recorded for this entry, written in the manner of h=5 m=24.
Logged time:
h=5 m=3
